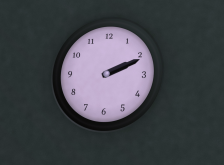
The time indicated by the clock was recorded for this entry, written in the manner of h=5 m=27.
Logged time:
h=2 m=11
